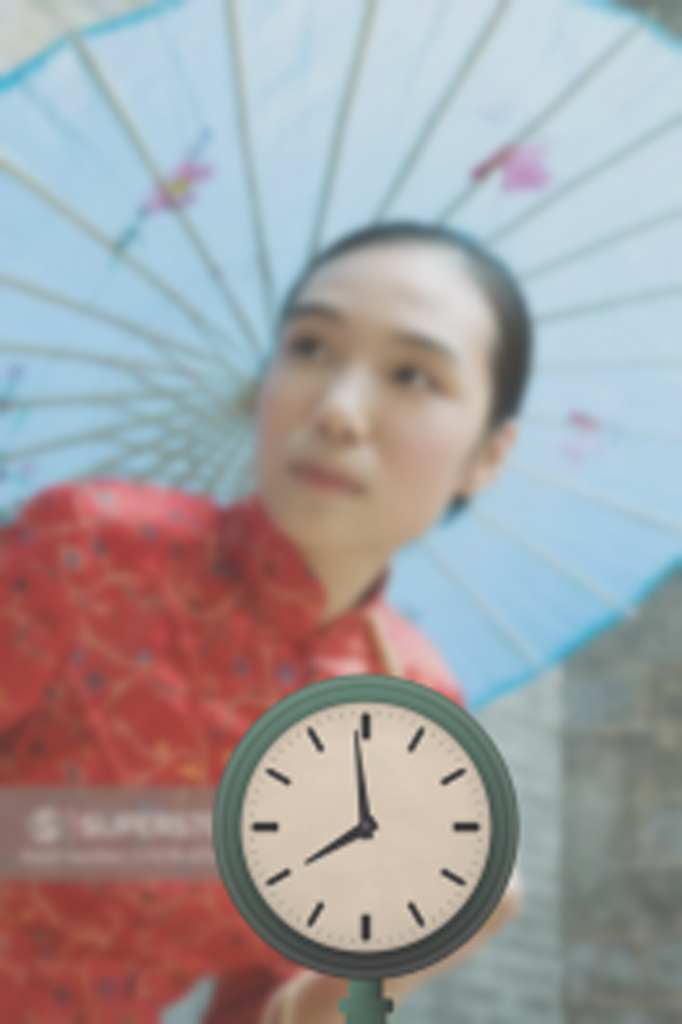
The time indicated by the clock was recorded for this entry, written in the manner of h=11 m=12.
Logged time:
h=7 m=59
